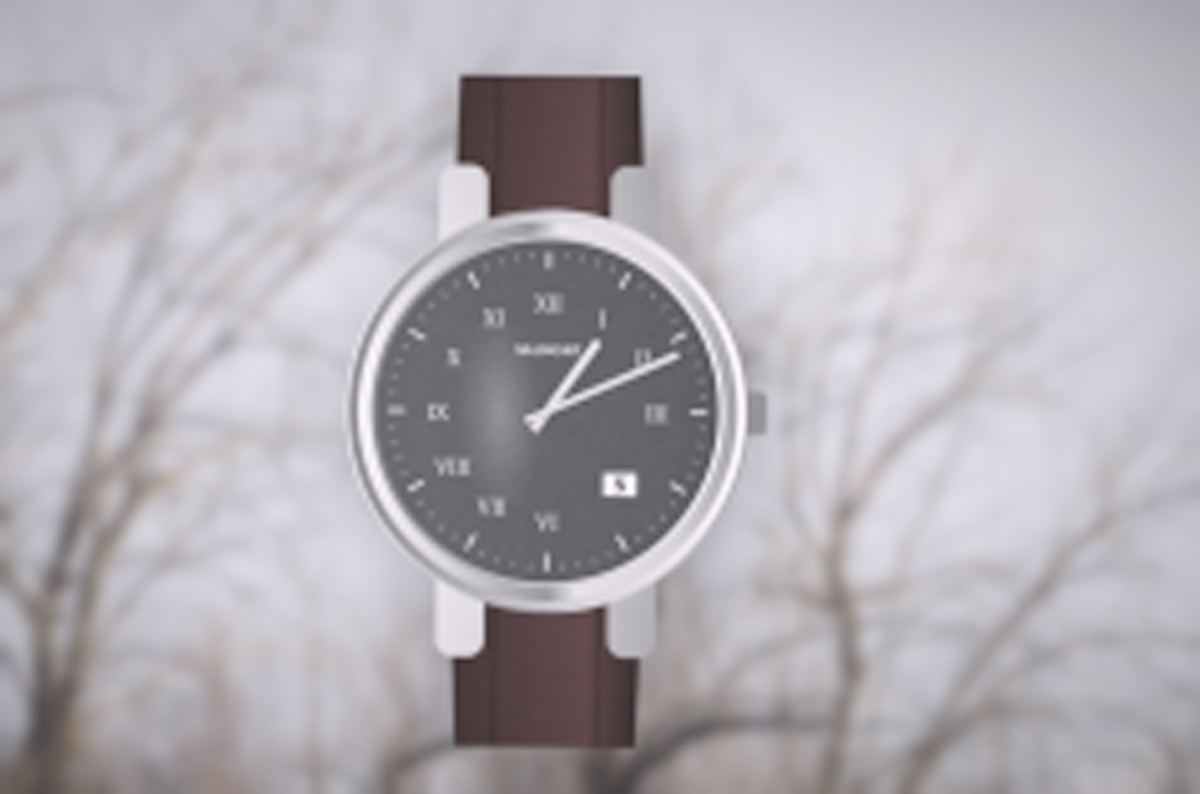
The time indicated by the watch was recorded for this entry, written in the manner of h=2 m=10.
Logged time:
h=1 m=11
